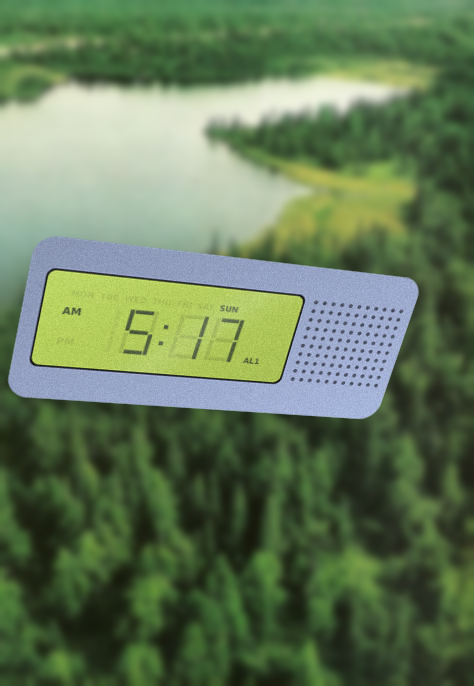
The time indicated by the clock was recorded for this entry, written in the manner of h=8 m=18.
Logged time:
h=5 m=17
